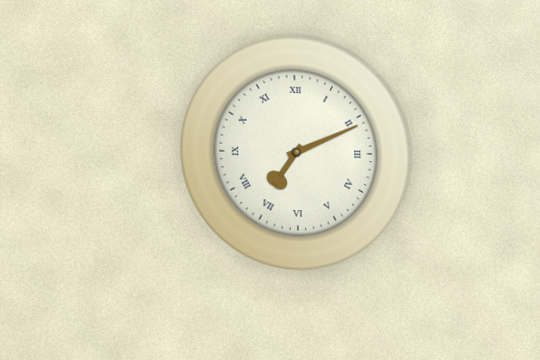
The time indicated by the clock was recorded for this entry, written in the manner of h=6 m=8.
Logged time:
h=7 m=11
